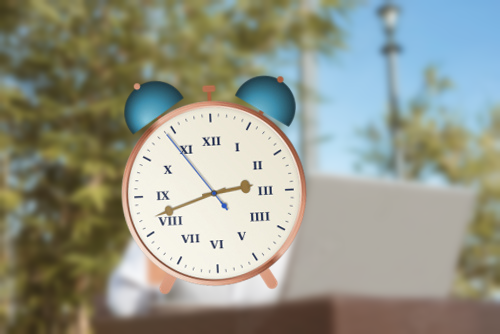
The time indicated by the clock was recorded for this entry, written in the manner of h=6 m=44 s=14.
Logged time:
h=2 m=41 s=54
